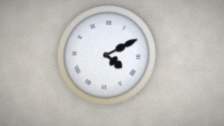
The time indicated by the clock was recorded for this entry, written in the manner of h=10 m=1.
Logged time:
h=4 m=10
